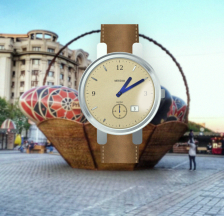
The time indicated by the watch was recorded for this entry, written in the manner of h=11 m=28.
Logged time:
h=1 m=10
